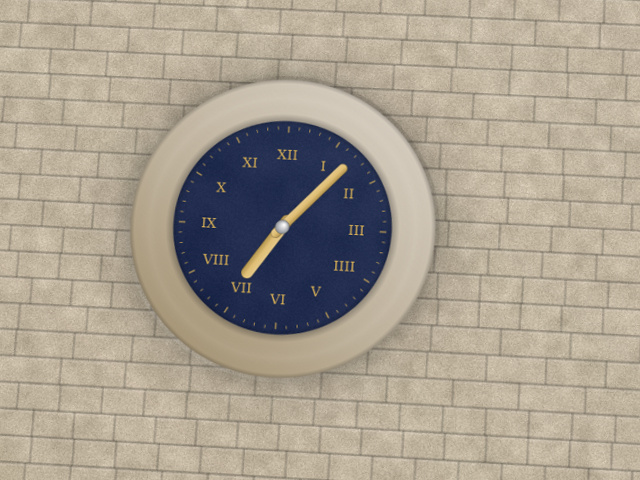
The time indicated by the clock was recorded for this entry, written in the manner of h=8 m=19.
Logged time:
h=7 m=7
